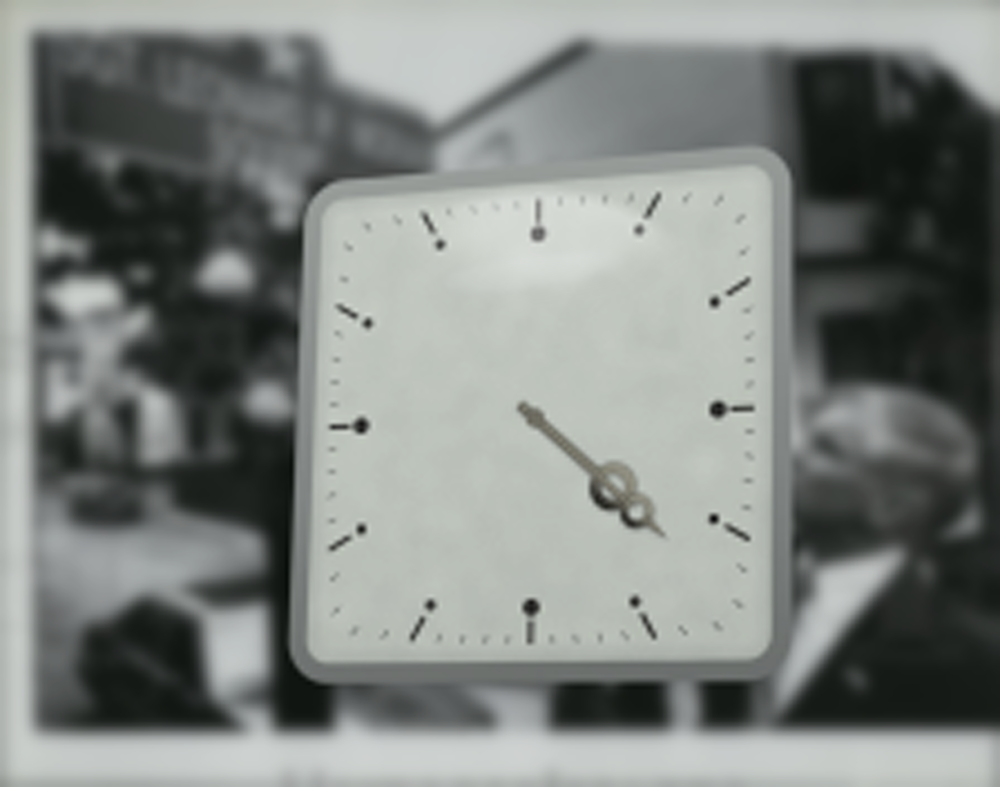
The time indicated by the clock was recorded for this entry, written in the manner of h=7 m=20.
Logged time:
h=4 m=22
